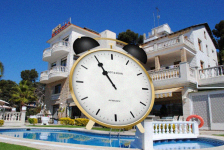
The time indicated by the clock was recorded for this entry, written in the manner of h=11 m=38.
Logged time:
h=10 m=55
